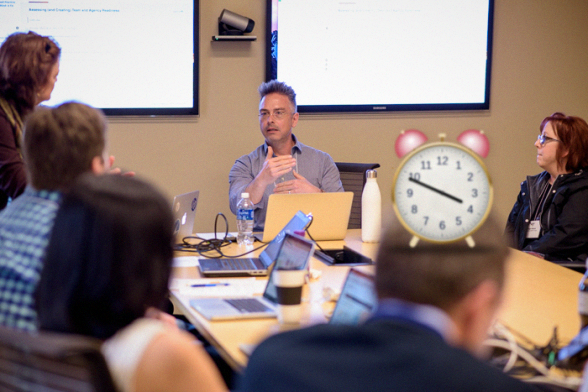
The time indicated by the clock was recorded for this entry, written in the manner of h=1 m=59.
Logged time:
h=3 m=49
